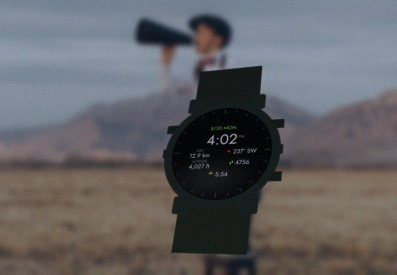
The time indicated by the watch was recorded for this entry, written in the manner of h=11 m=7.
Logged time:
h=4 m=2
